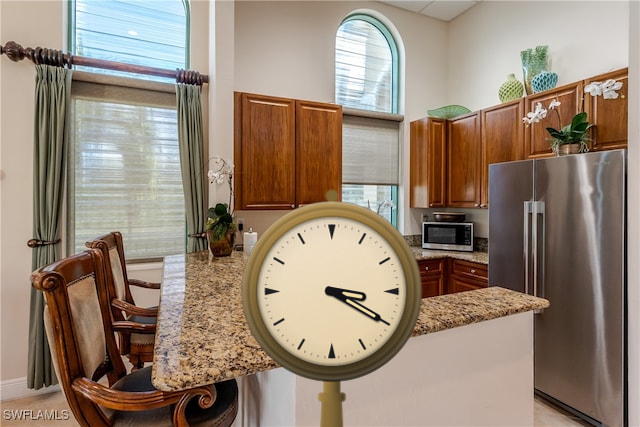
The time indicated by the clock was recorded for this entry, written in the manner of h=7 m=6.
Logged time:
h=3 m=20
